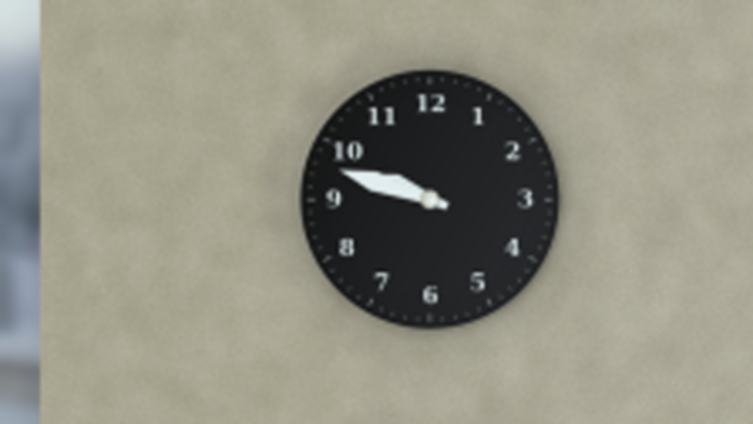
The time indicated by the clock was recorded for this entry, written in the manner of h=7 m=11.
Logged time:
h=9 m=48
